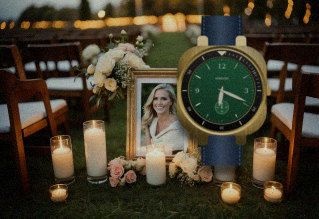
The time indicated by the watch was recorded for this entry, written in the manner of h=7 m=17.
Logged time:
h=6 m=19
